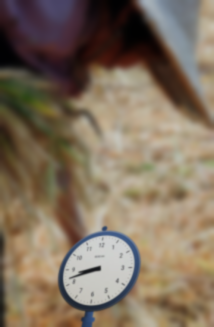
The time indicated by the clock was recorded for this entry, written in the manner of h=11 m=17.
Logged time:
h=8 m=42
